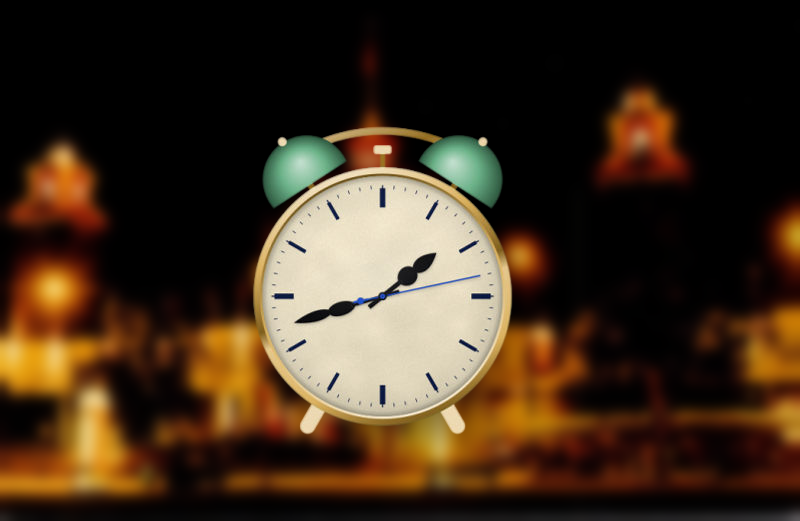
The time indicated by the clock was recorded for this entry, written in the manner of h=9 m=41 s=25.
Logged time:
h=1 m=42 s=13
